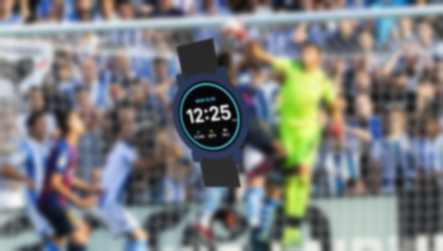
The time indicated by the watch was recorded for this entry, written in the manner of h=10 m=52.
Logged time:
h=12 m=25
